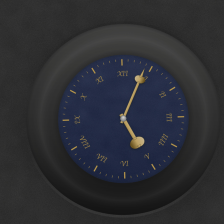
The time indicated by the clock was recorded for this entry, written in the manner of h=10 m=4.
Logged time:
h=5 m=4
